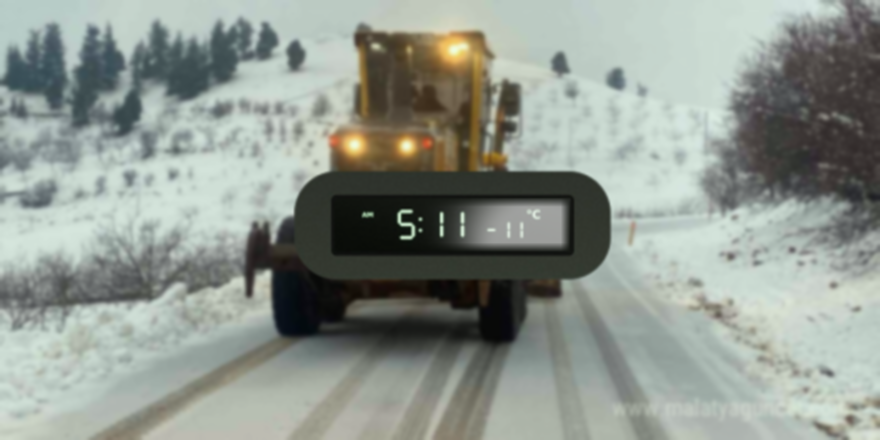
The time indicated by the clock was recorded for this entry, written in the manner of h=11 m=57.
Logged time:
h=5 m=11
